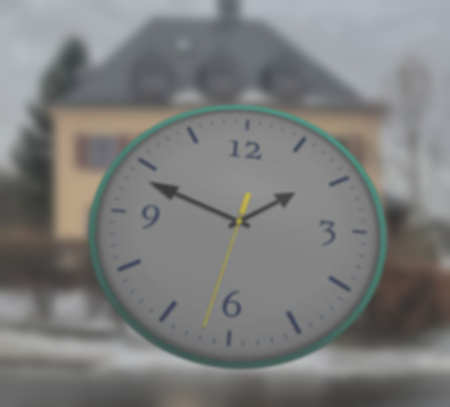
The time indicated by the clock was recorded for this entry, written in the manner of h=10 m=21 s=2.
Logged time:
h=1 m=48 s=32
